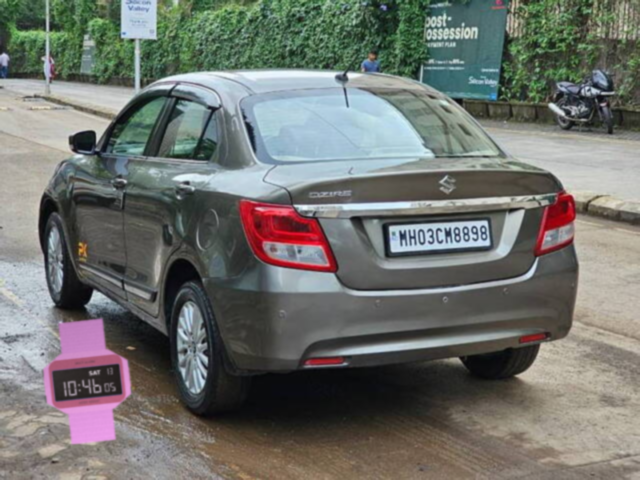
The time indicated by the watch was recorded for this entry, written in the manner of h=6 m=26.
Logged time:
h=10 m=46
